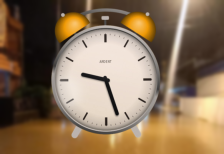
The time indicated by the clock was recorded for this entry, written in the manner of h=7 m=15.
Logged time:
h=9 m=27
